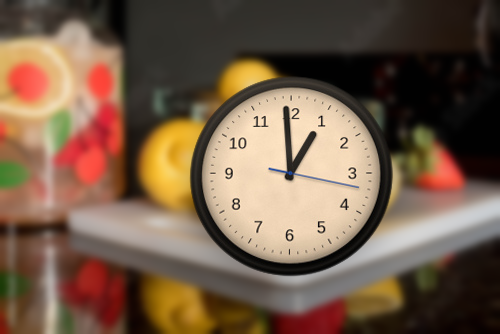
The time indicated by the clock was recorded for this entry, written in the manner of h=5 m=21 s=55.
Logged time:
h=12 m=59 s=17
